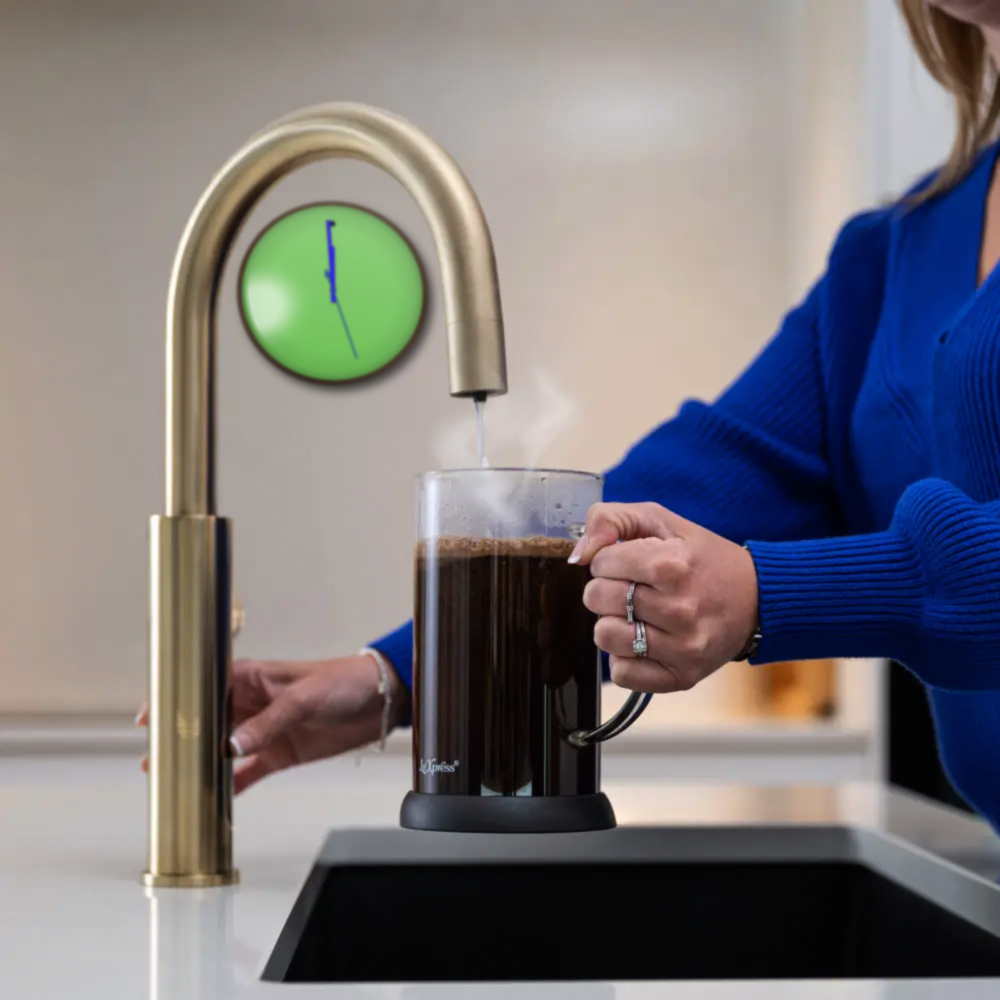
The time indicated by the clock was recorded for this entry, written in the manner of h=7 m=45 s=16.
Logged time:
h=11 m=59 s=27
